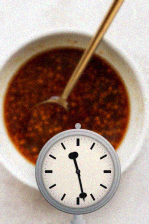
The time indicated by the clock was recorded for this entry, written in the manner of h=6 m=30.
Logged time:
h=11 m=28
